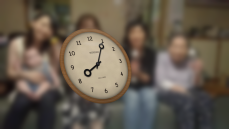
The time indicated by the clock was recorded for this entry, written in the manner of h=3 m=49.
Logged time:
h=8 m=5
